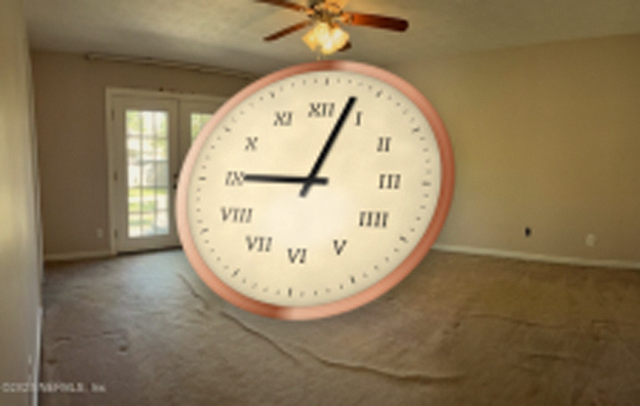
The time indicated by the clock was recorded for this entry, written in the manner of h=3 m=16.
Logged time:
h=9 m=3
